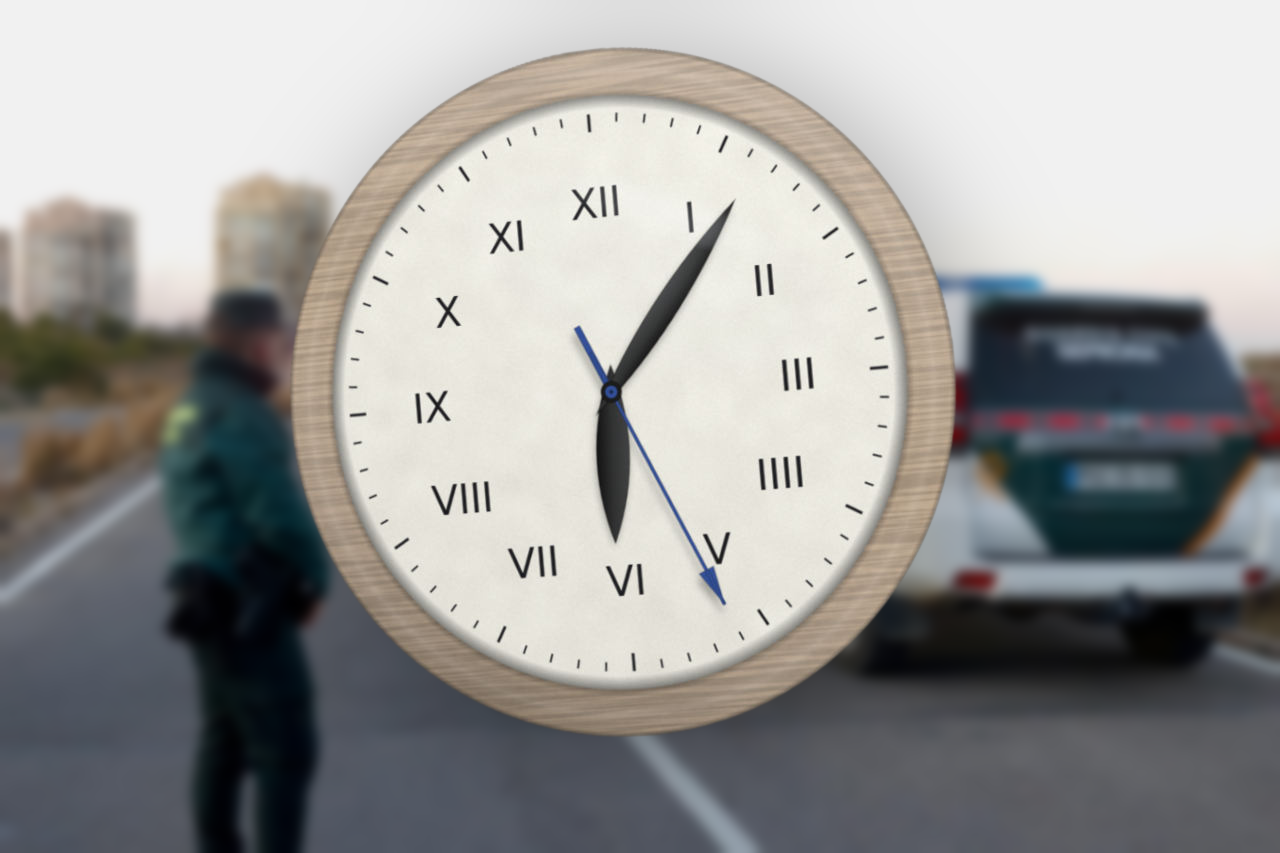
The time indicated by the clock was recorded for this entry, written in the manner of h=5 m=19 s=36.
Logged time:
h=6 m=6 s=26
